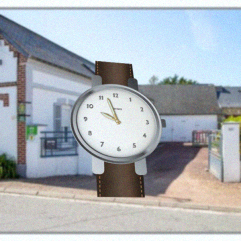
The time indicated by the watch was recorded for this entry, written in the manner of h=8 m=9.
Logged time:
h=9 m=57
